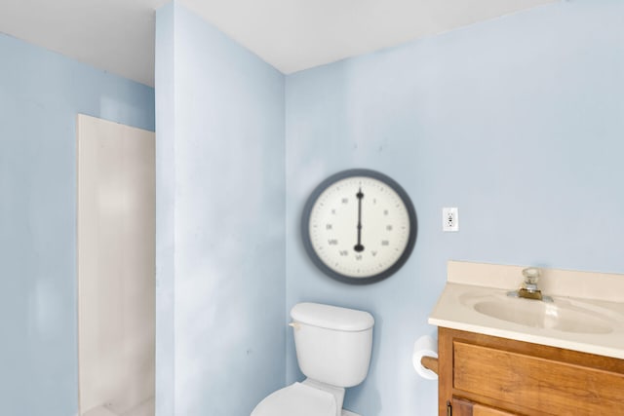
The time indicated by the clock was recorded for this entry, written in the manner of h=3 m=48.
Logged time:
h=6 m=0
